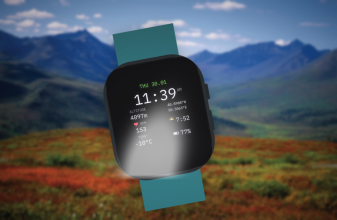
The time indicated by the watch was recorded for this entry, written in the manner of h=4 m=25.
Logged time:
h=11 m=39
